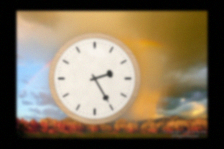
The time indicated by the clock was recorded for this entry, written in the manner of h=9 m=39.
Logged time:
h=2 m=25
